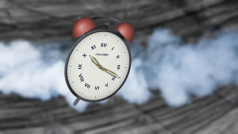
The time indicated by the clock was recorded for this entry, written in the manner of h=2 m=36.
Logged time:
h=10 m=19
